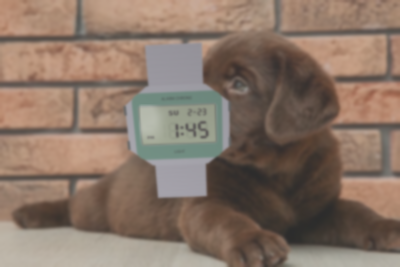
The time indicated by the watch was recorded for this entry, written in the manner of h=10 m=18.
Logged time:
h=1 m=45
